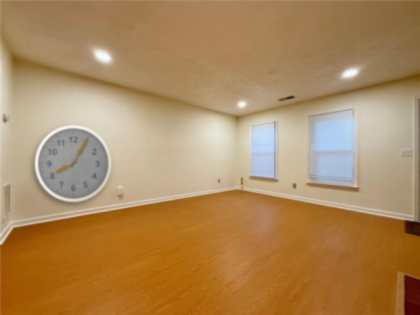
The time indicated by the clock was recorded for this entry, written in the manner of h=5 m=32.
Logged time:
h=8 m=5
